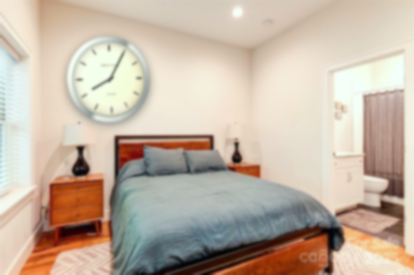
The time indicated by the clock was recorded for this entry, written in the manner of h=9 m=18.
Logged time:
h=8 m=5
